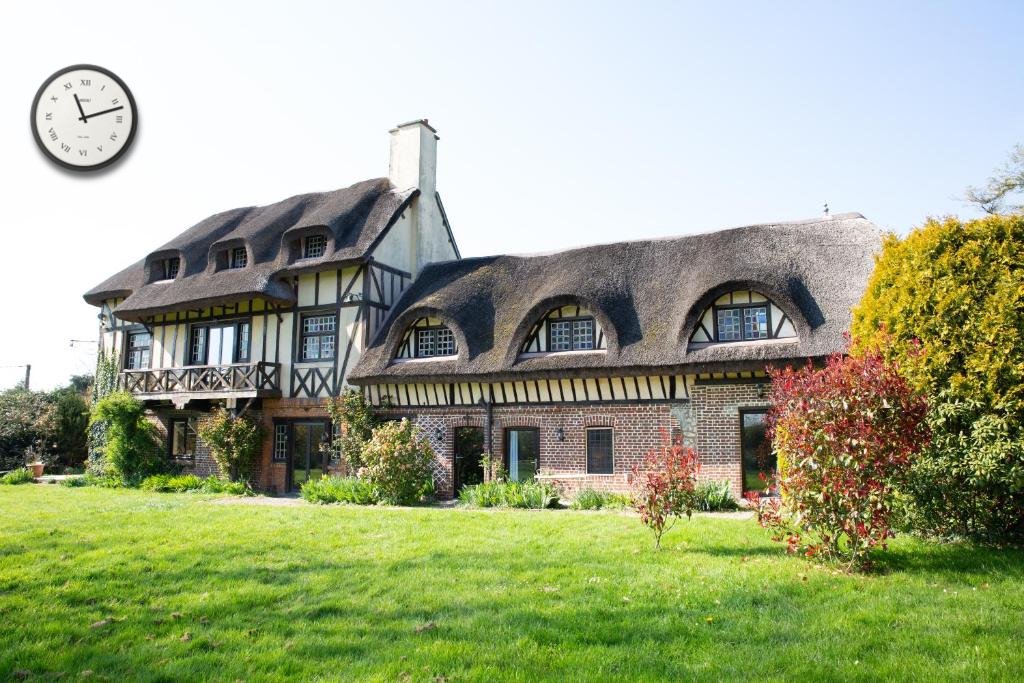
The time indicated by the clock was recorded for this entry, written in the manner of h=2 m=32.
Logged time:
h=11 m=12
